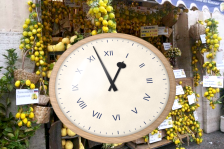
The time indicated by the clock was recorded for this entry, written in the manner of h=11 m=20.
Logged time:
h=12 m=57
